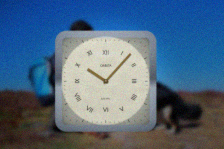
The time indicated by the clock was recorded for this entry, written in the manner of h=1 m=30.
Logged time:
h=10 m=7
